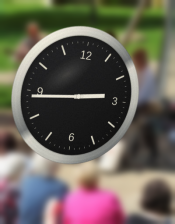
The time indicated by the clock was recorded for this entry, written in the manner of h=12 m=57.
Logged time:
h=2 m=44
